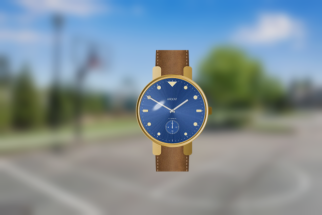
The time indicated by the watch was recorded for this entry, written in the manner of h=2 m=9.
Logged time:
h=1 m=50
